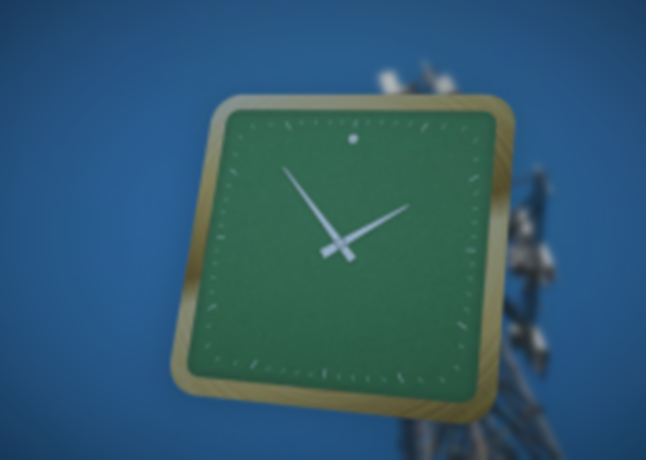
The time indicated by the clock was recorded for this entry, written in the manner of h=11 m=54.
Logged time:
h=1 m=53
